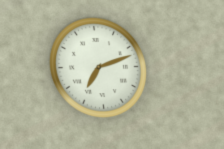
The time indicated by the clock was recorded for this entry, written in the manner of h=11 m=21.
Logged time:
h=7 m=12
